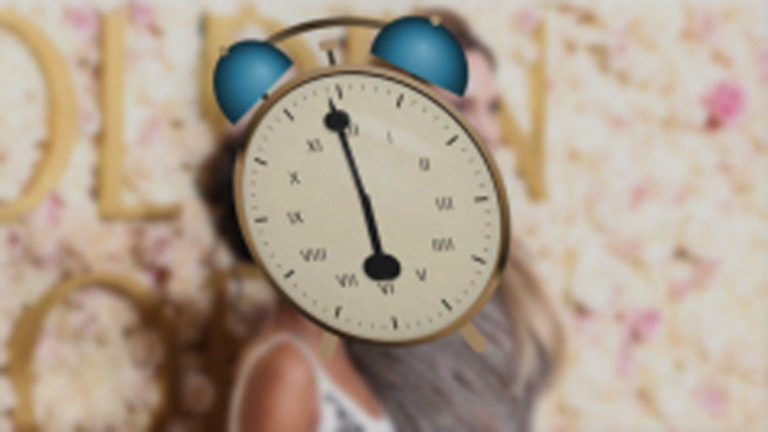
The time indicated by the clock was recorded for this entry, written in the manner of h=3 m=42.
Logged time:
h=5 m=59
